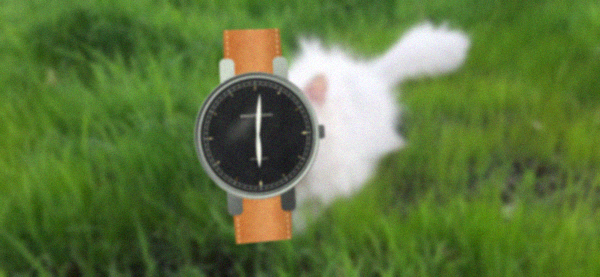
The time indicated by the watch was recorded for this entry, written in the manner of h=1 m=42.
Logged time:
h=6 m=1
